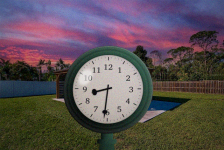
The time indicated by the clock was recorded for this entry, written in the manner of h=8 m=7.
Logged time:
h=8 m=31
